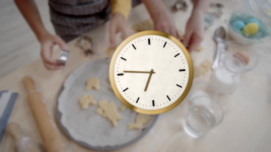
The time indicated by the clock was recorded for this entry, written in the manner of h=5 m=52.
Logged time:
h=6 m=46
